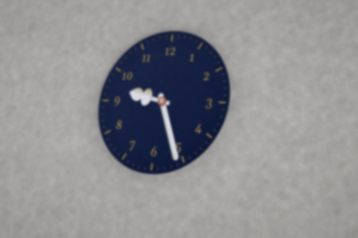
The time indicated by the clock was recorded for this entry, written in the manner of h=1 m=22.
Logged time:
h=9 m=26
